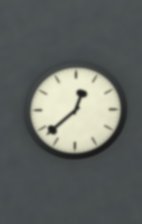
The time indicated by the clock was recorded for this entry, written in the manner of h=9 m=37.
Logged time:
h=12 m=38
